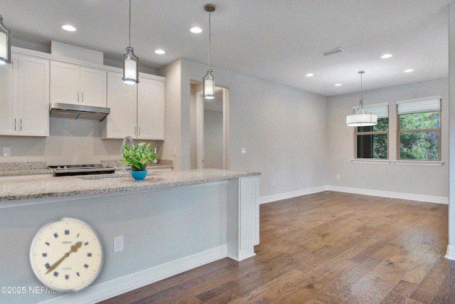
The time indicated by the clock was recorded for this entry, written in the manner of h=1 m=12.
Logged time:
h=1 m=38
